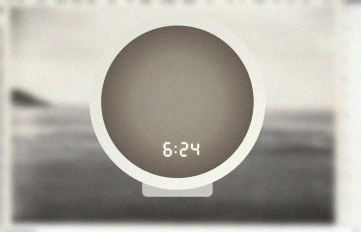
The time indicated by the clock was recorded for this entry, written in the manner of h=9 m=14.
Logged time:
h=6 m=24
